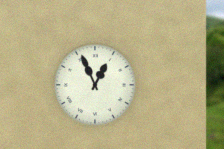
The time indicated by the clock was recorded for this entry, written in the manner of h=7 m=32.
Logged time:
h=12 m=56
